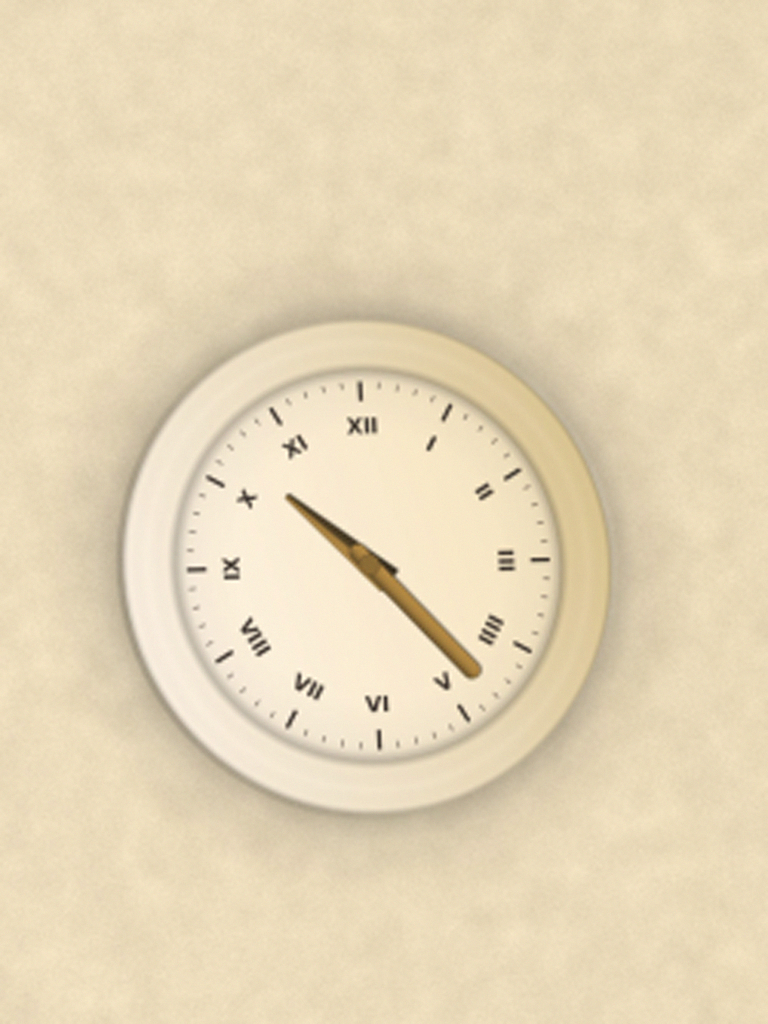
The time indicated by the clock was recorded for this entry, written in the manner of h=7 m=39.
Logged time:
h=10 m=23
